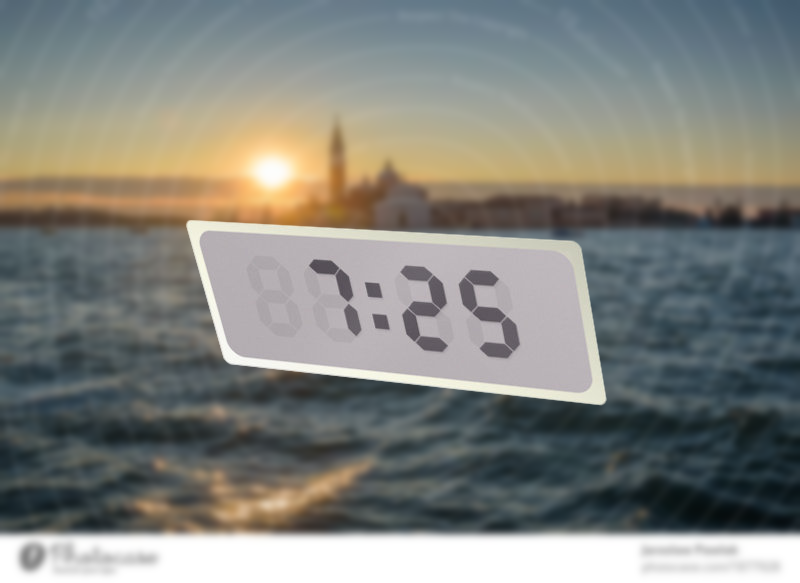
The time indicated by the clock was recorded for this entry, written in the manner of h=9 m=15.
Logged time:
h=7 m=25
